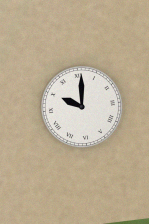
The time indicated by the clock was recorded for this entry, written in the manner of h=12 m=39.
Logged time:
h=10 m=1
